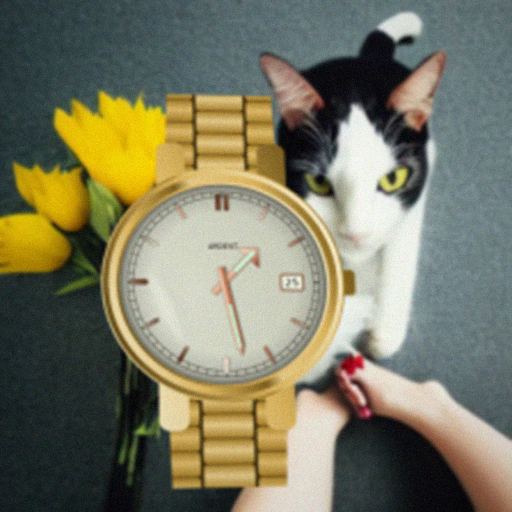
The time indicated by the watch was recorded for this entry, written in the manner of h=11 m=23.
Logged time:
h=1 m=28
